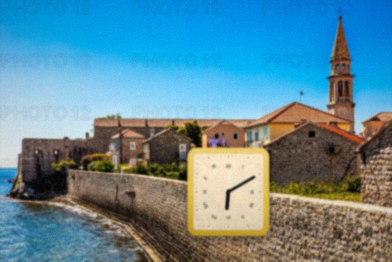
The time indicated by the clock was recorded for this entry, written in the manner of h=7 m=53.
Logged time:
h=6 m=10
